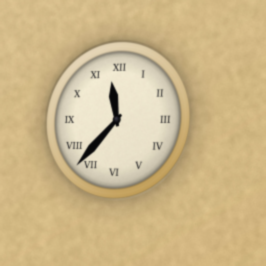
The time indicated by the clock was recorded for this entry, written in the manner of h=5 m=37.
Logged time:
h=11 m=37
